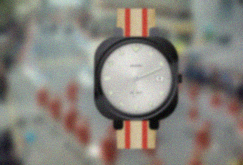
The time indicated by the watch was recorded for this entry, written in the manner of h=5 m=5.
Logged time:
h=6 m=11
